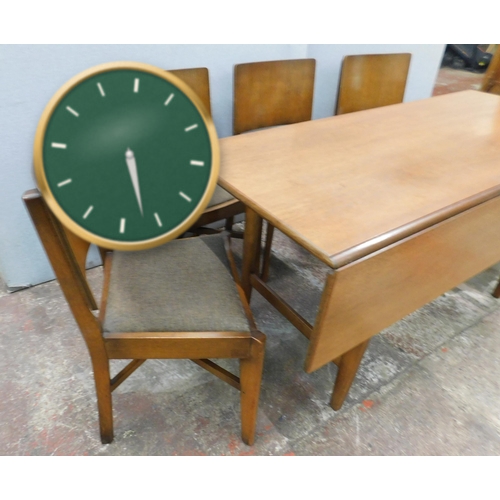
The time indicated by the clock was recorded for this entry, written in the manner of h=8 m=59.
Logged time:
h=5 m=27
